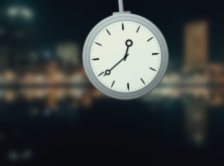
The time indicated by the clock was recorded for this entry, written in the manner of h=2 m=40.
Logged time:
h=12 m=39
